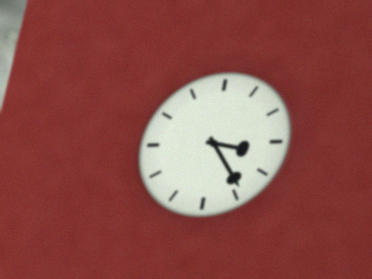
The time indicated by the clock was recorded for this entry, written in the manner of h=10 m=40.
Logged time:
h=3 m=24
